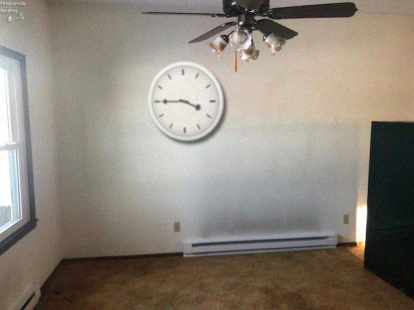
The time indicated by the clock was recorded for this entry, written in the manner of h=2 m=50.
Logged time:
h=3 m=45
